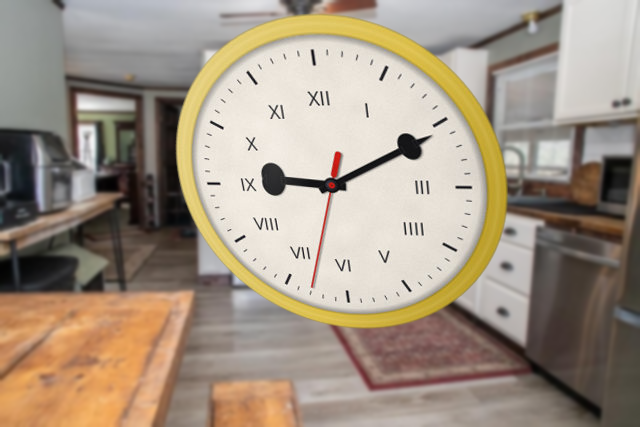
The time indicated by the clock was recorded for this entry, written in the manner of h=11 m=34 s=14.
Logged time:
h=9 m=10 s=33
